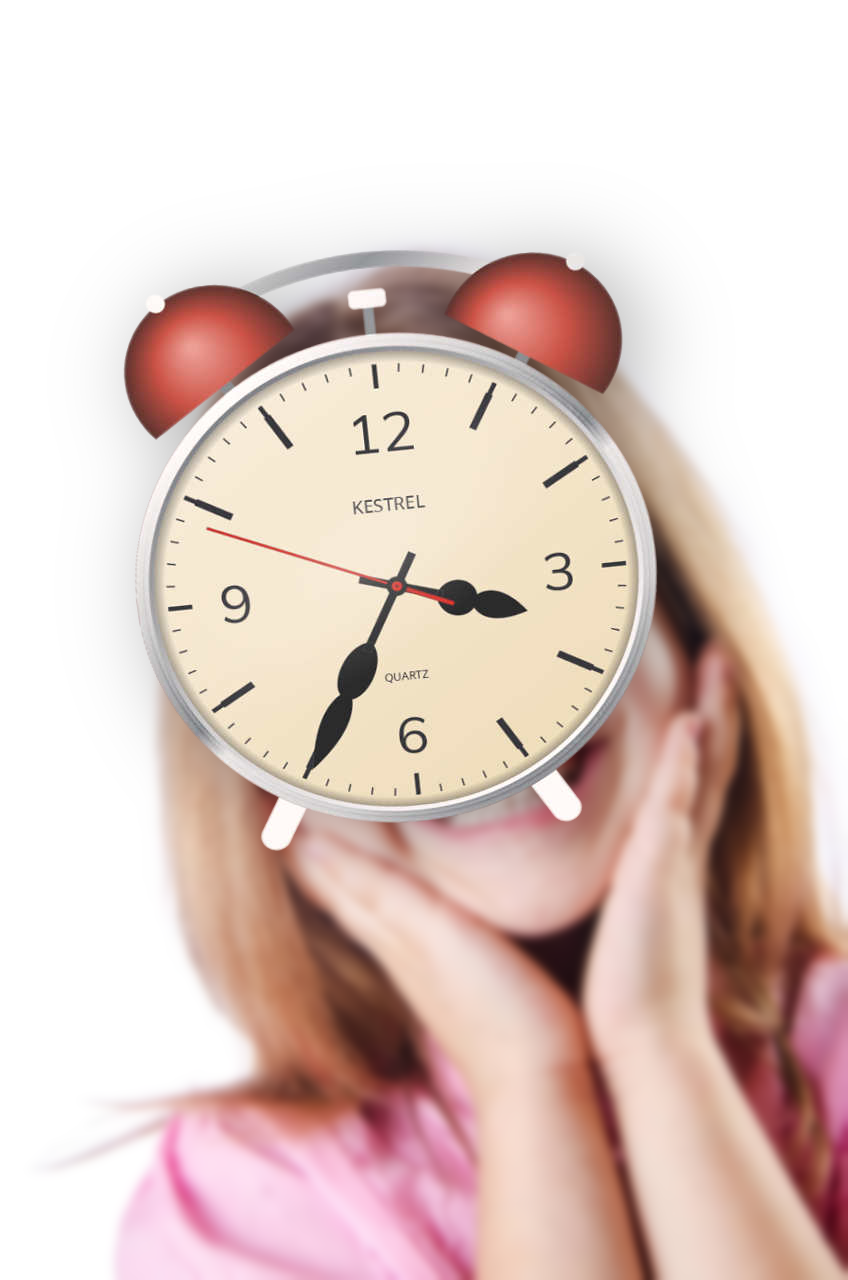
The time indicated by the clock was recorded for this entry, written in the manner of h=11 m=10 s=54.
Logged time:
h=3 m=34 s=49
